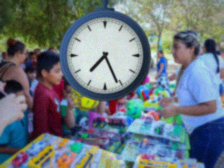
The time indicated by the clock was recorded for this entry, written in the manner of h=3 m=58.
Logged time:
h=7 m=26
